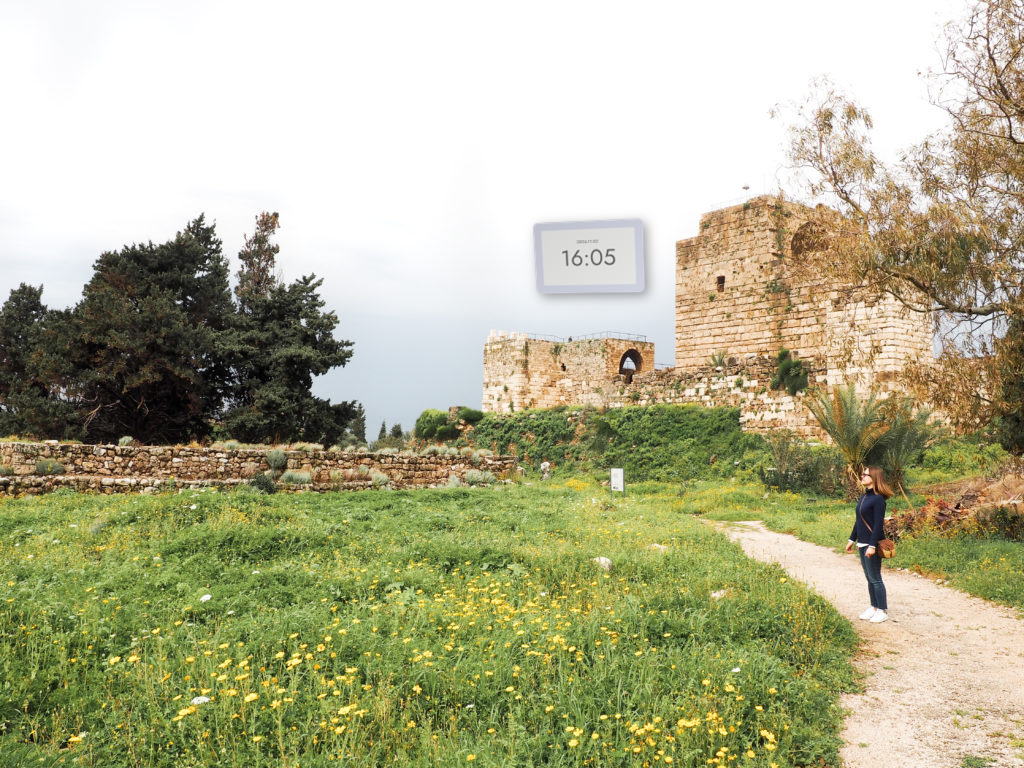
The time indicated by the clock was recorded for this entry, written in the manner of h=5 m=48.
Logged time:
h=16 m=5
